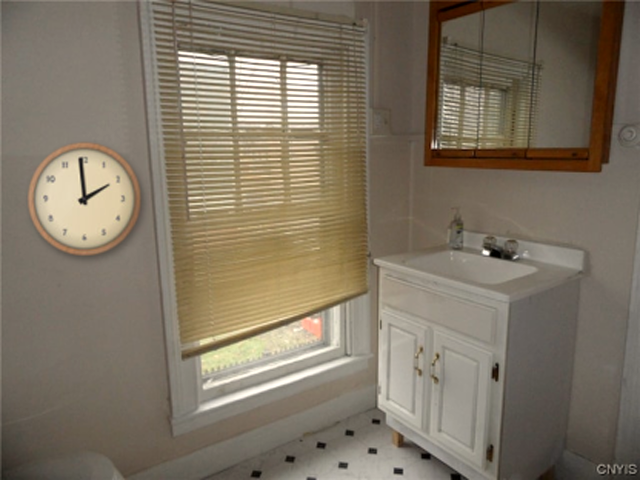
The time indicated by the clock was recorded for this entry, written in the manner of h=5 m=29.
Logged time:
h=1 m=59
